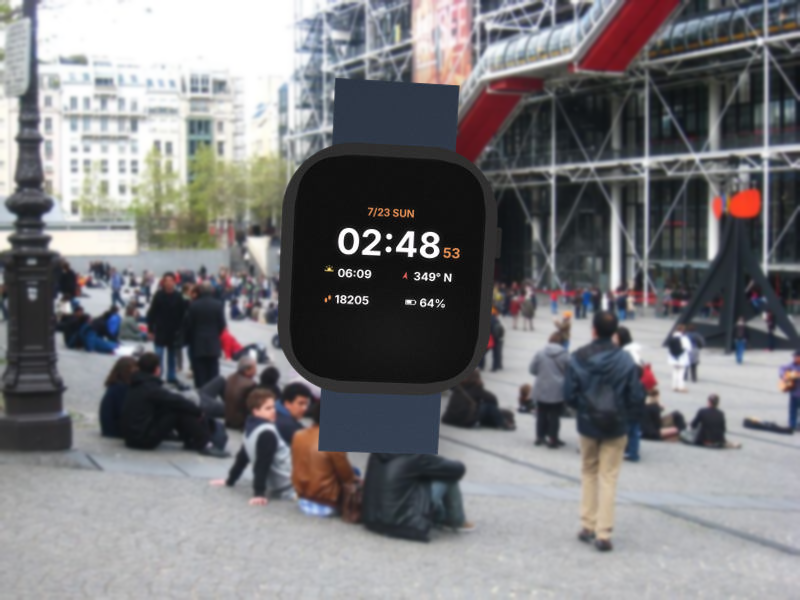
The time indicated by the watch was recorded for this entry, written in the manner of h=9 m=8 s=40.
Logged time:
h=2 m=48 s=53
